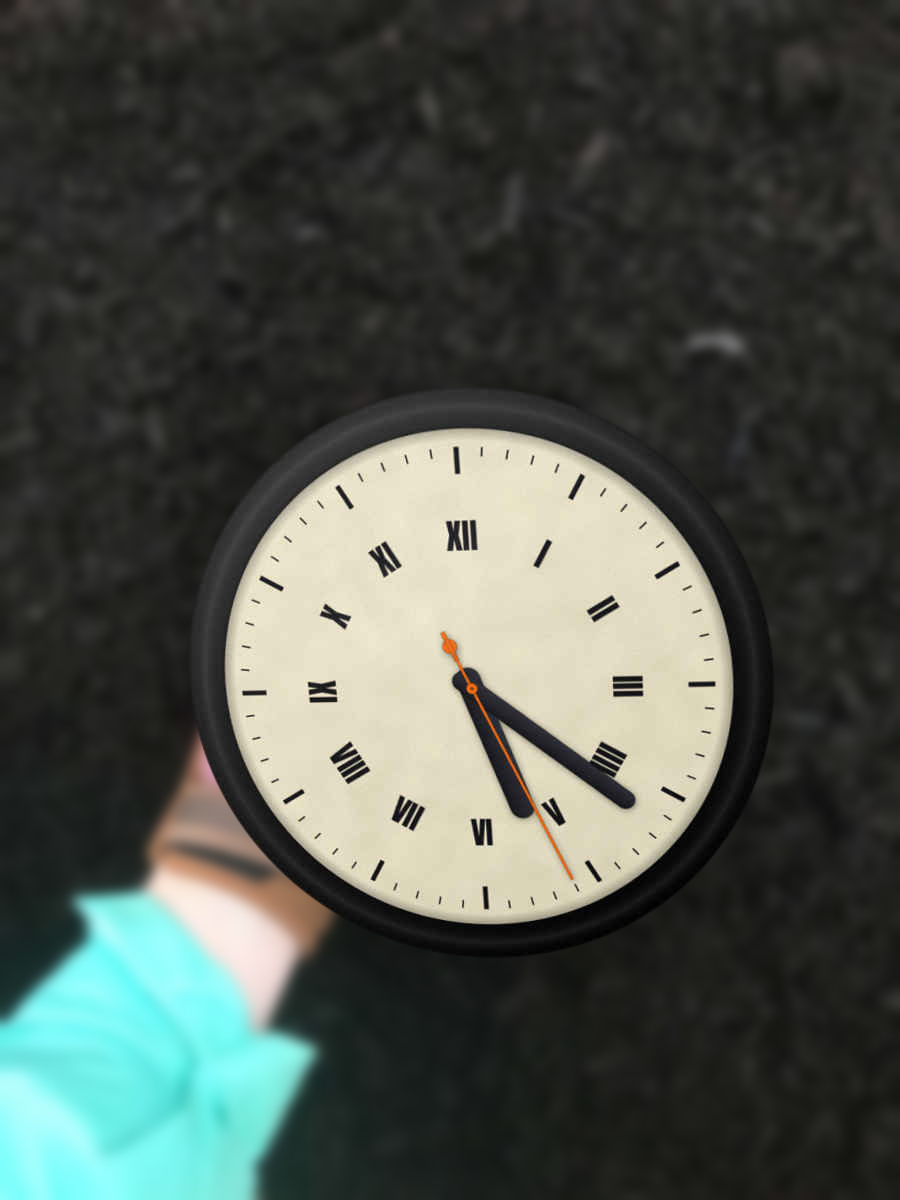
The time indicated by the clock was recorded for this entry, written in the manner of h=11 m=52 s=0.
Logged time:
h=5 m=21 s=26
